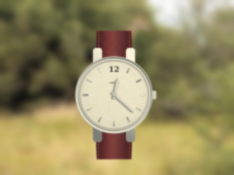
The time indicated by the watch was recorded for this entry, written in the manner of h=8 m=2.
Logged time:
h=12 m=22
